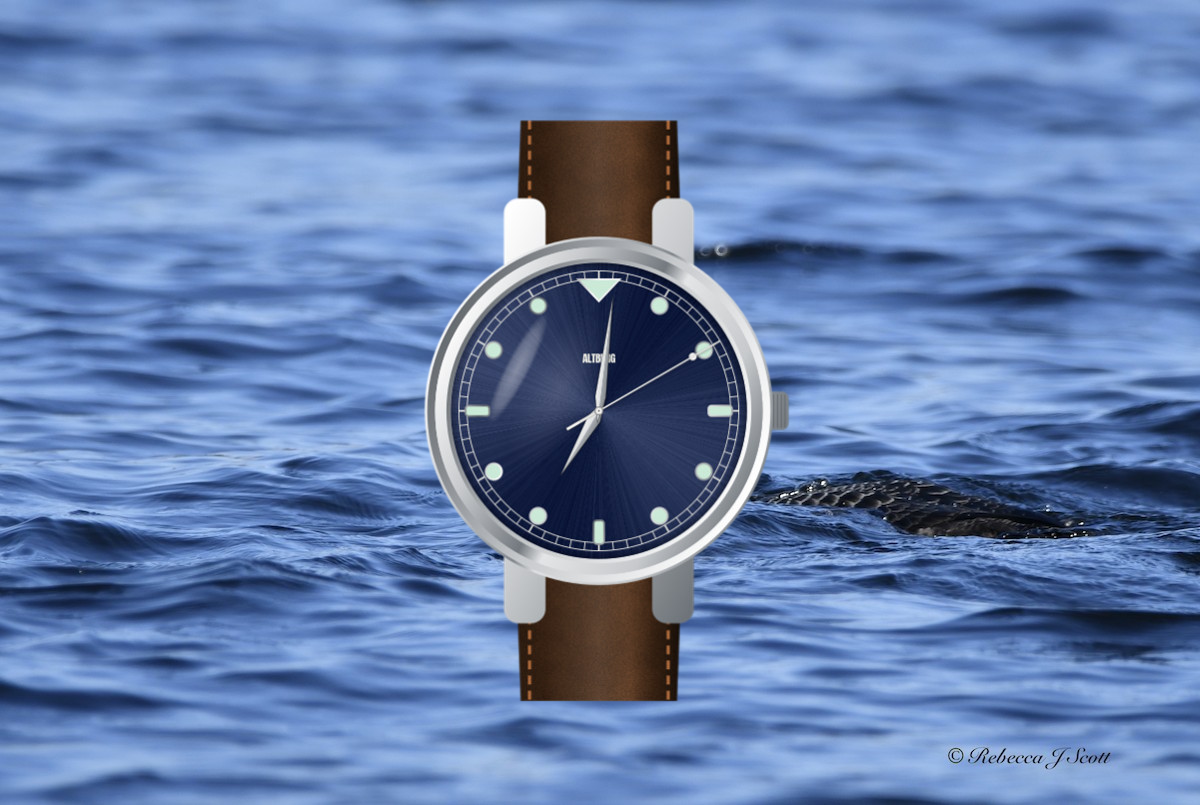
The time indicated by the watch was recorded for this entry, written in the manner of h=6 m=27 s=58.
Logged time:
h=7 m=1 s=10
